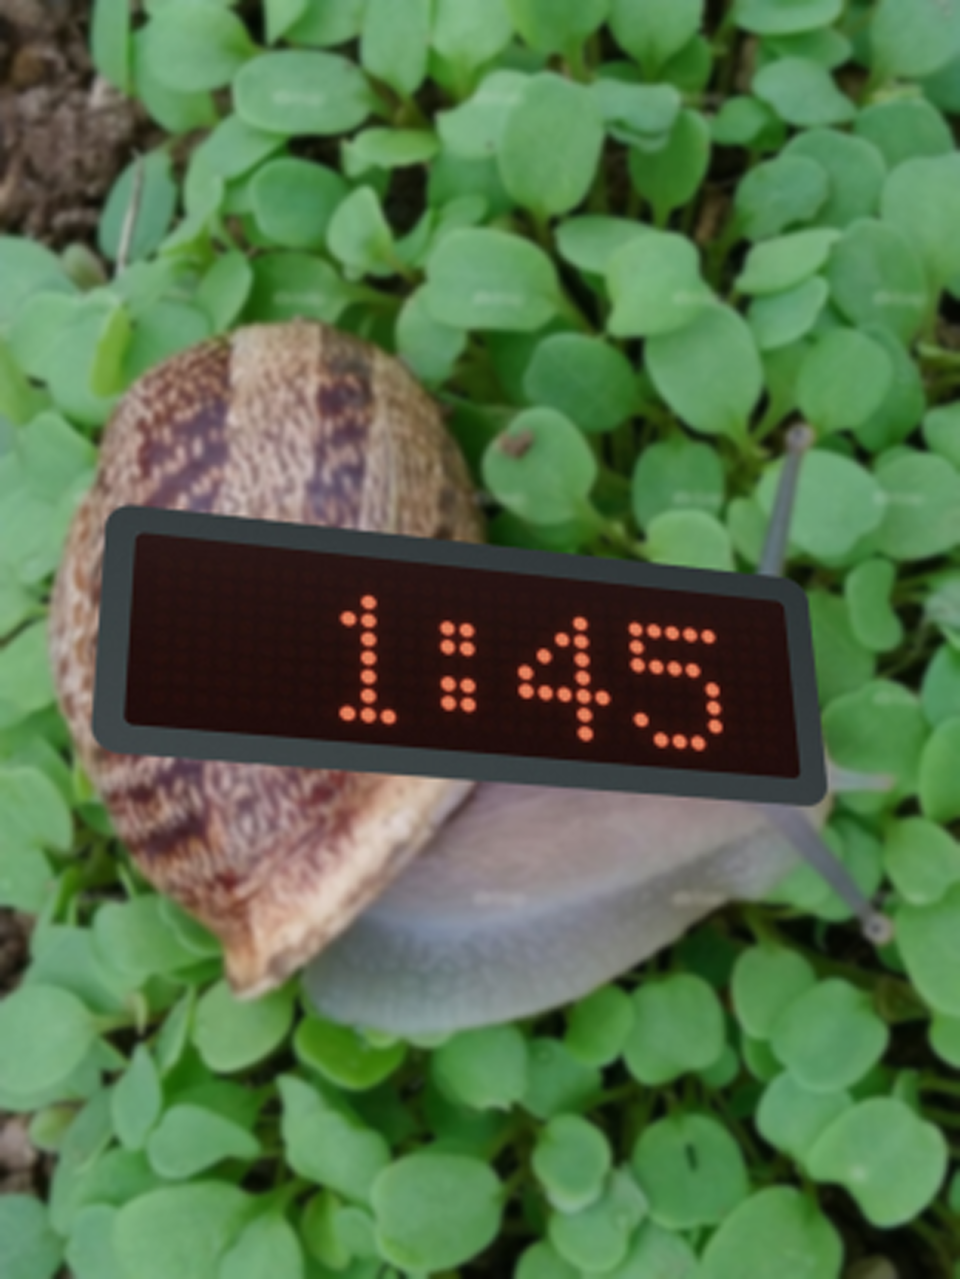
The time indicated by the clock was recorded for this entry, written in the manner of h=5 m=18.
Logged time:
h=1 m=45
